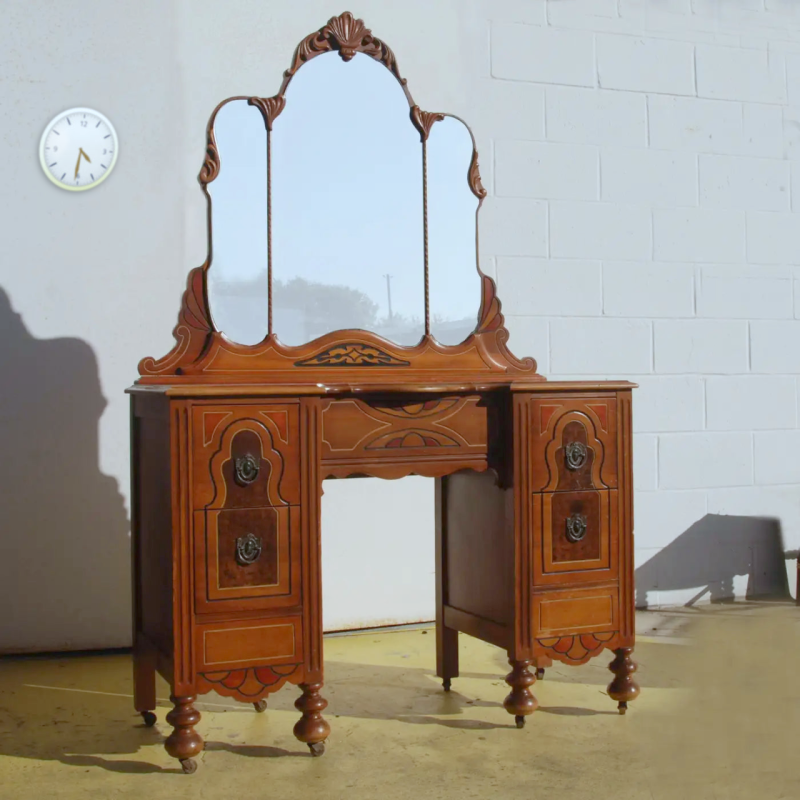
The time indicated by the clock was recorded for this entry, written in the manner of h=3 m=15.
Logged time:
h=4 m=31
